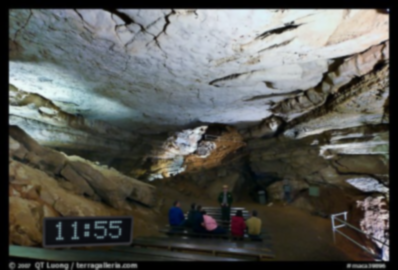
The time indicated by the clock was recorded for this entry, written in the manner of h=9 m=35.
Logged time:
h=11 m=55
